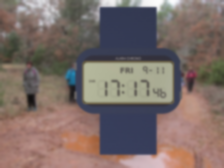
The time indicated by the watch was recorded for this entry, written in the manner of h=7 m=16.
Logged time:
h=17 m=17
